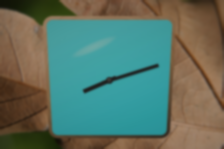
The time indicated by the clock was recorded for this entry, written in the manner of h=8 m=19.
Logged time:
h=8 m=12
